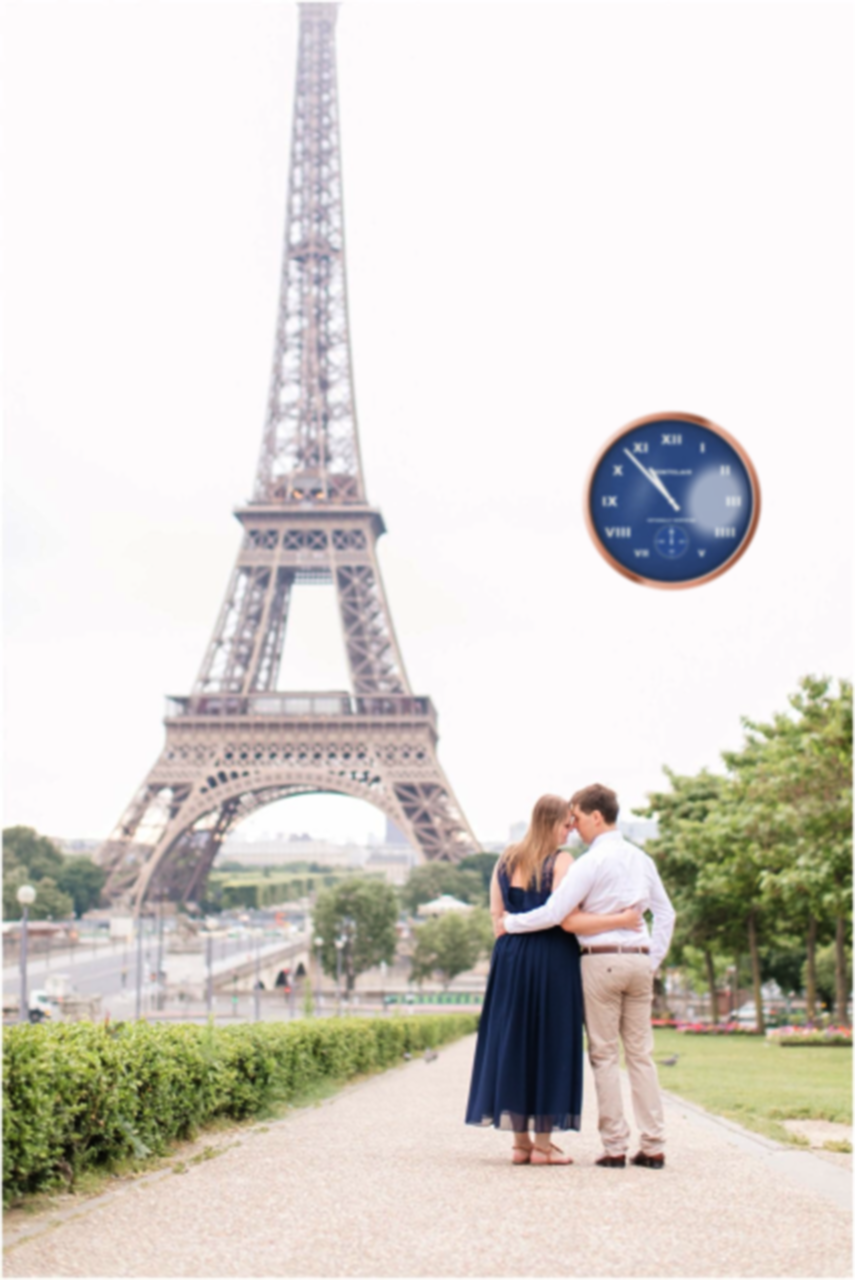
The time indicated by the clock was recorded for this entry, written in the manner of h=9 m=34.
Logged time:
h=10 m=53
